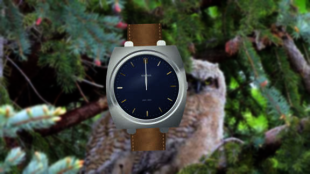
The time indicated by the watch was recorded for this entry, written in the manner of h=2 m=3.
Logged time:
h=12 m=0
